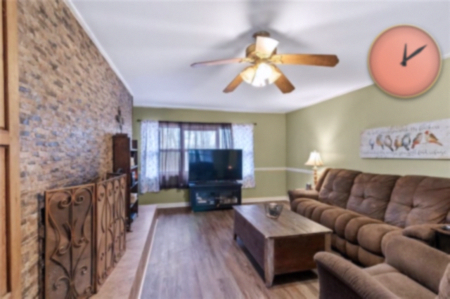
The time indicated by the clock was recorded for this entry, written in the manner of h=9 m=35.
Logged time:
h=12 m=9
